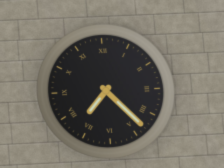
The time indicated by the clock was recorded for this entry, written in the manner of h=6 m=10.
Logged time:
h=7 m=23
